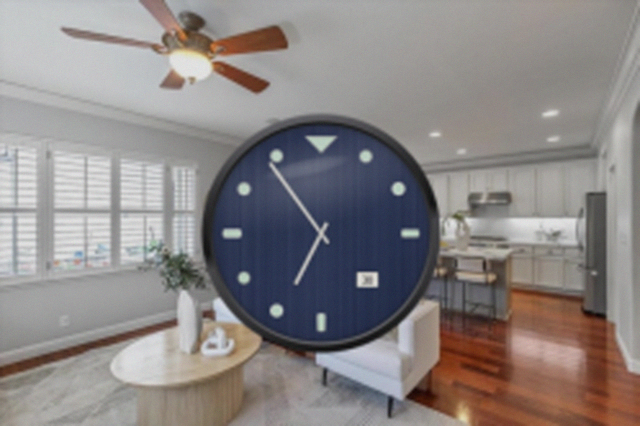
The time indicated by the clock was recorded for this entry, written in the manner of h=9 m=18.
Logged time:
h=6 m=54
